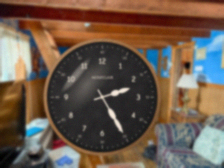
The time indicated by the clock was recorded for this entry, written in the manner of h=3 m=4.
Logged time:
h=2 m=25
